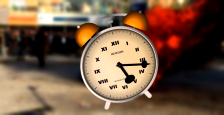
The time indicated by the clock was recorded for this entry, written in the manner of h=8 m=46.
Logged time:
h=5 m=17
